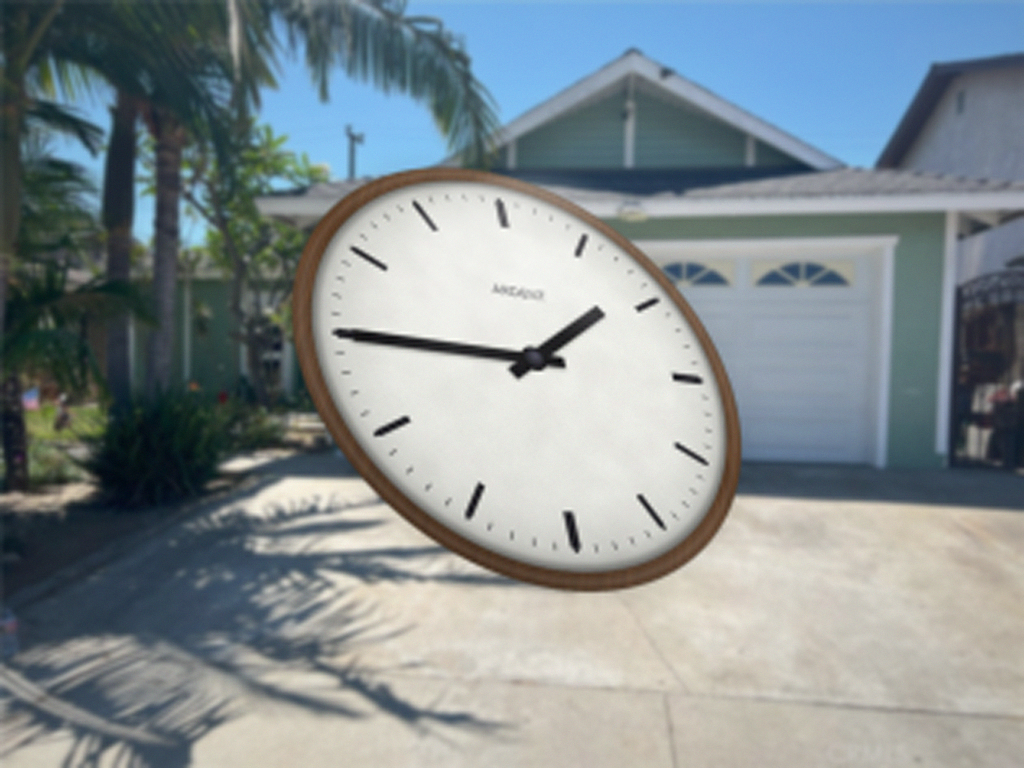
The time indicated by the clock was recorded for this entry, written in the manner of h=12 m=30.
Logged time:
h=1 m=45
